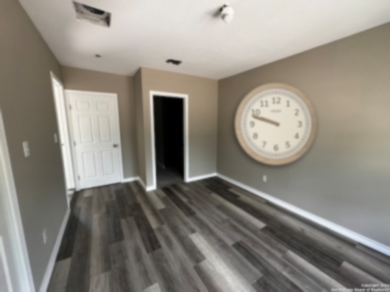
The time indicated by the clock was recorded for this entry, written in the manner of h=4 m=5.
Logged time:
h=9 m=48
